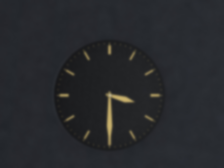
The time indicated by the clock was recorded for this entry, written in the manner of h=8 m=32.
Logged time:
h=3 m=30
